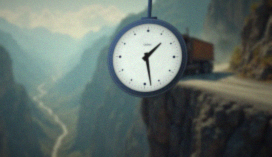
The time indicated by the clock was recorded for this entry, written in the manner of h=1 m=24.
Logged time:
h=1 m=28
